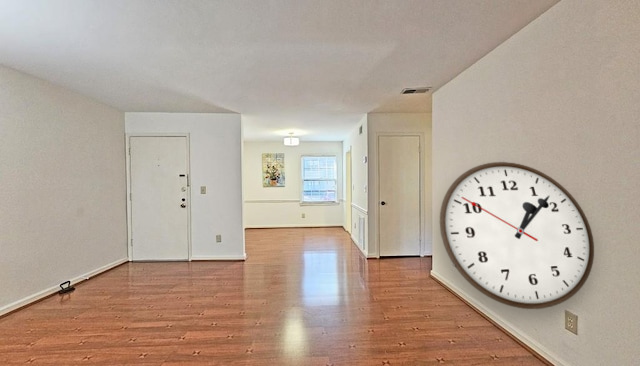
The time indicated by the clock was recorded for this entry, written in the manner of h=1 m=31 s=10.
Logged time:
h=1 m=7 s=51
